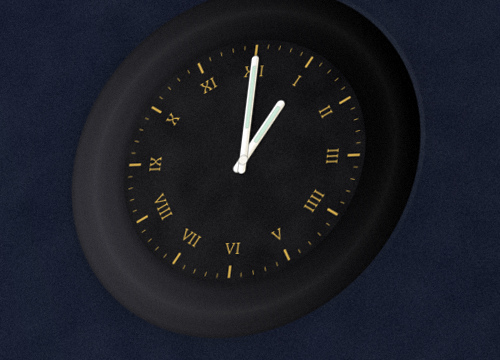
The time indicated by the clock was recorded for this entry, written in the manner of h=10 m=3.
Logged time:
h=1 m=0
